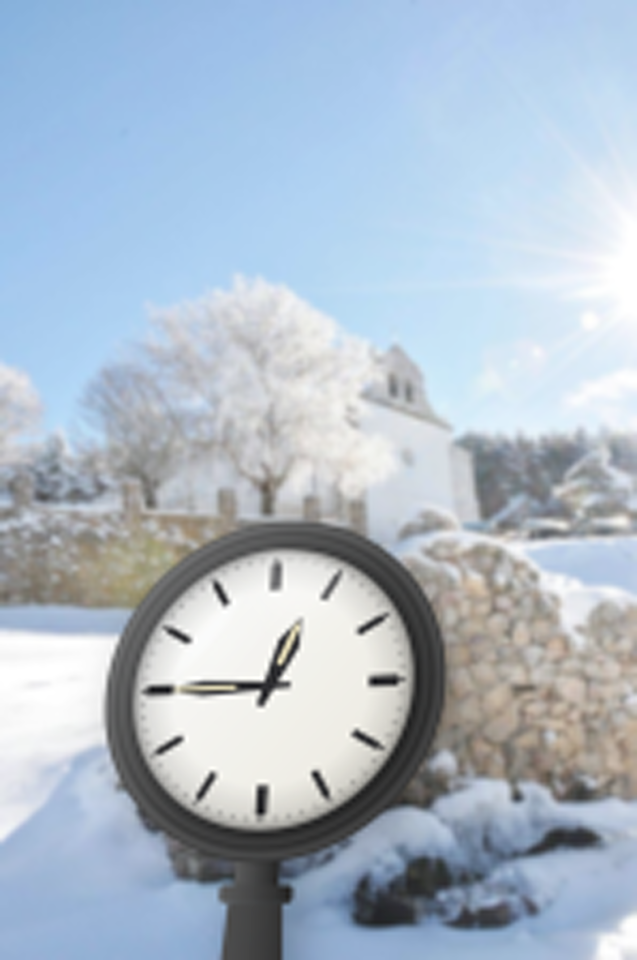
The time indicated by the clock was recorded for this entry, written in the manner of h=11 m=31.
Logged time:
h=12 m=45
